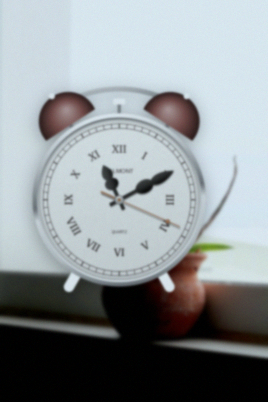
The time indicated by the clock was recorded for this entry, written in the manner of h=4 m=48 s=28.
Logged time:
h=11 m=10 s=19
